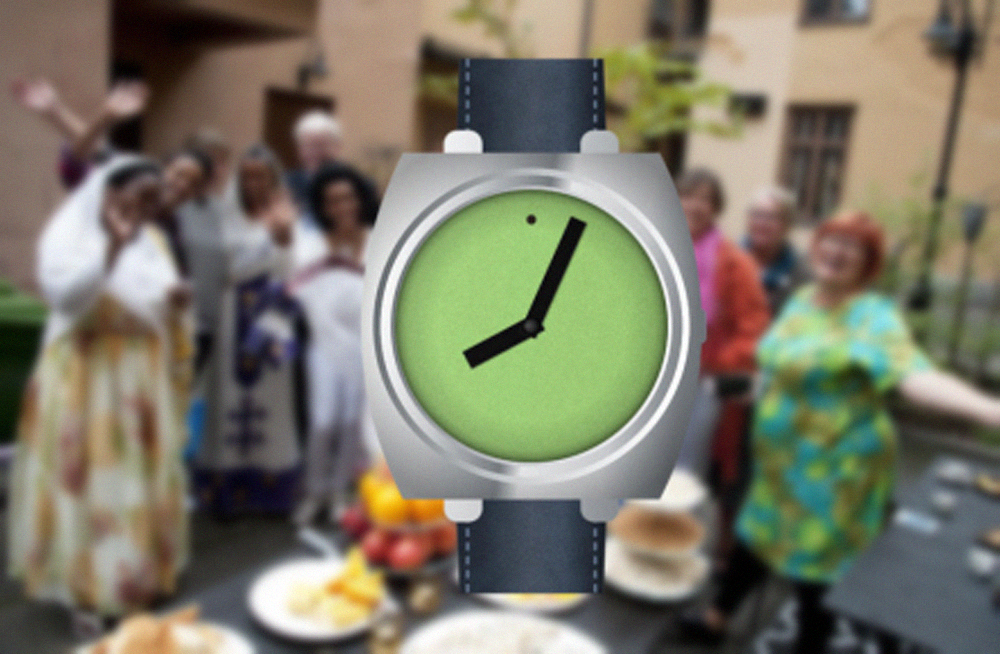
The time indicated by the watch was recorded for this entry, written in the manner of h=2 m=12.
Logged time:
h=8 m=4
